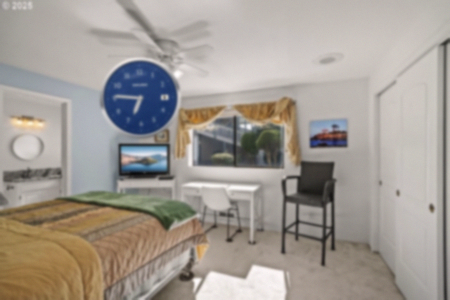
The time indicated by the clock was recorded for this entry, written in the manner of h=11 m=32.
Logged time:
h=6 m=46
